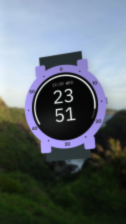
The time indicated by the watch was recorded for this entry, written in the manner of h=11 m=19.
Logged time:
h=23 m=51
